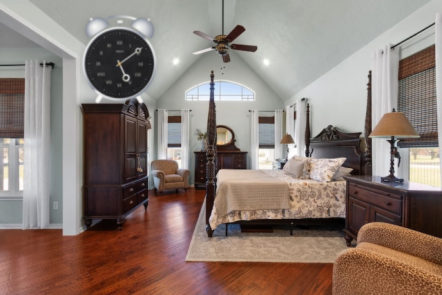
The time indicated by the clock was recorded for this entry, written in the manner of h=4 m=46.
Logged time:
h=5 m=9
